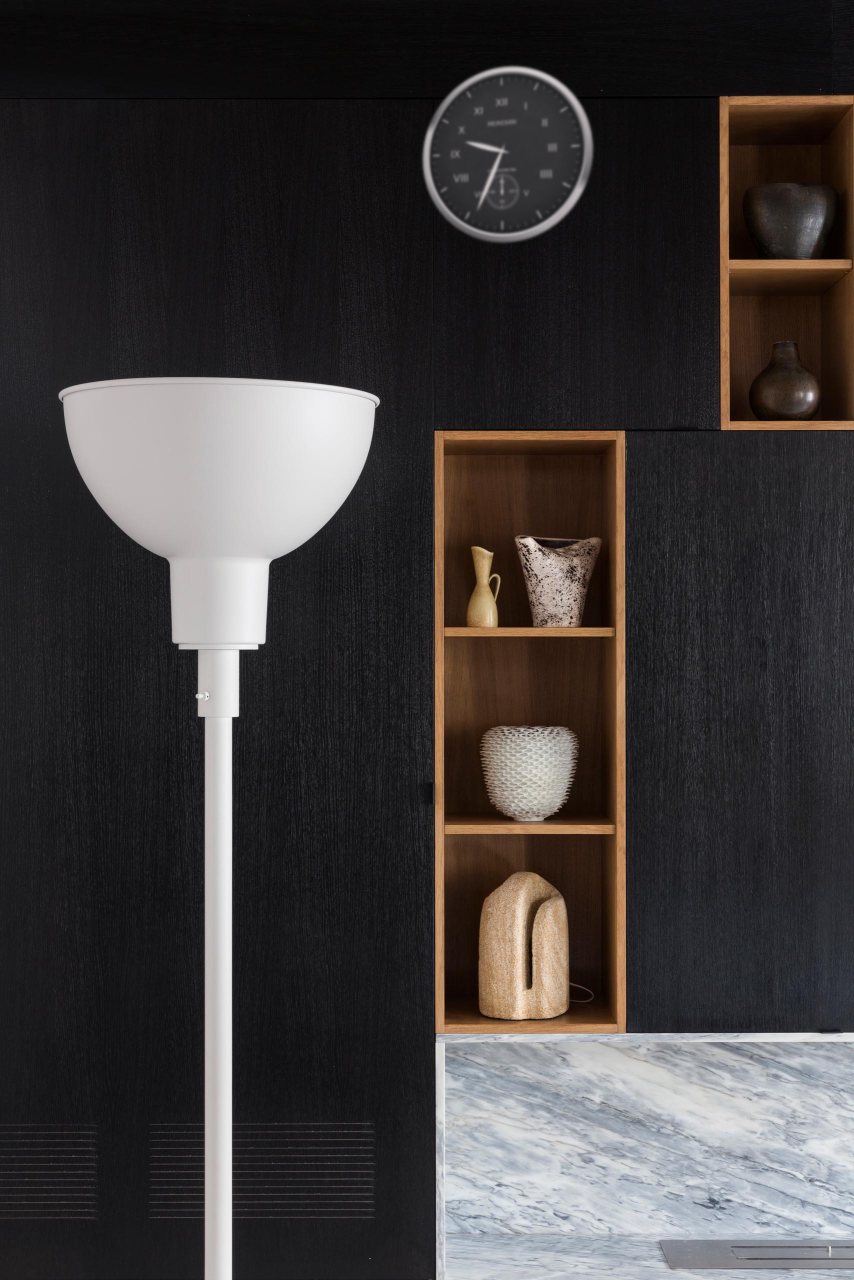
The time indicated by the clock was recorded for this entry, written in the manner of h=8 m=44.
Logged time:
h=9 m=34
